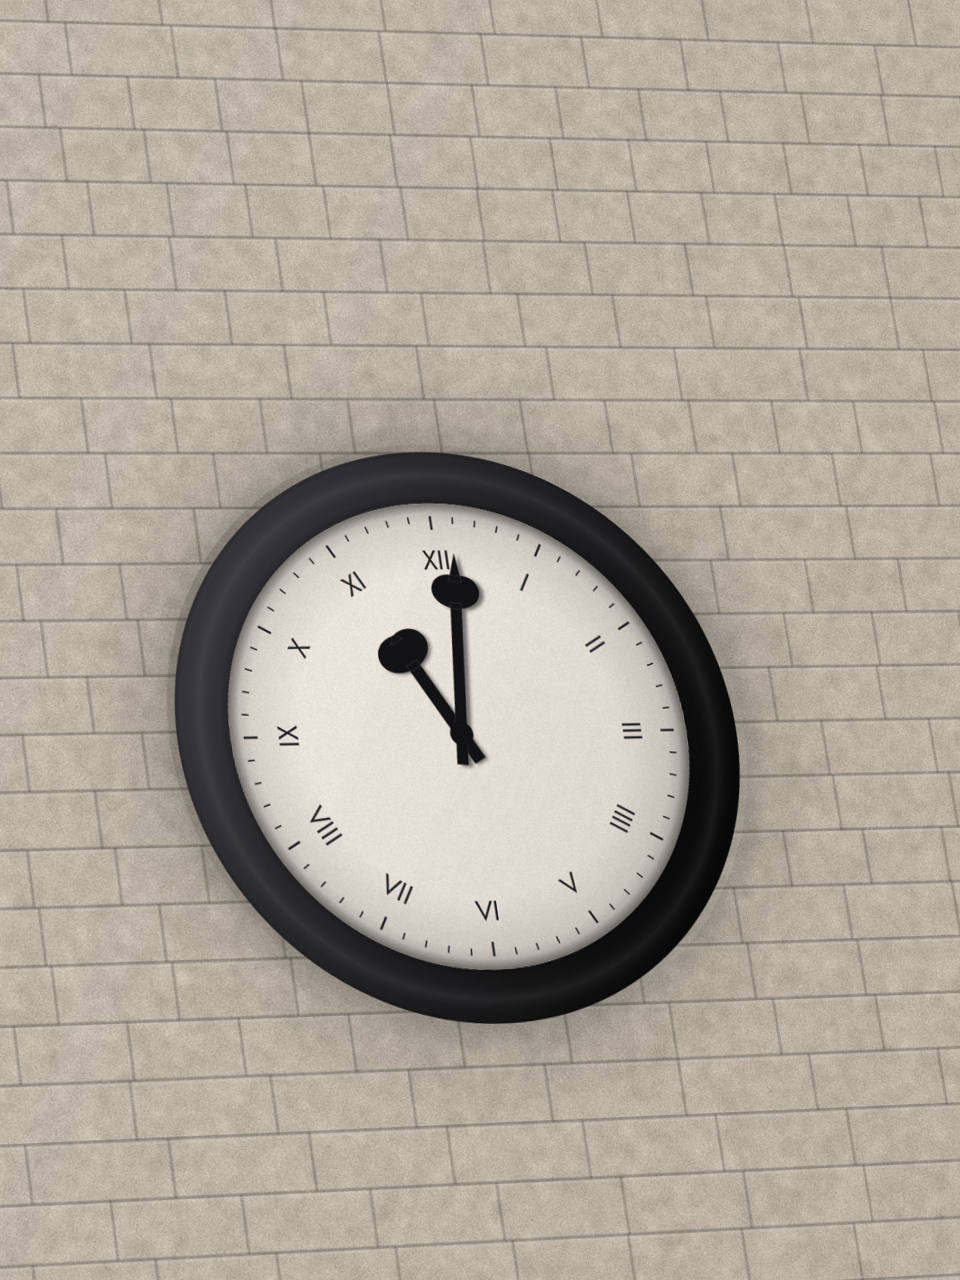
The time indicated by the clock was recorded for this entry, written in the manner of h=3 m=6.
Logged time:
h=11 m=1
